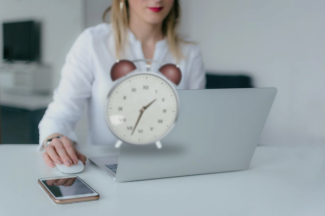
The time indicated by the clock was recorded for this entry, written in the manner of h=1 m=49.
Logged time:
h=1 m=33
